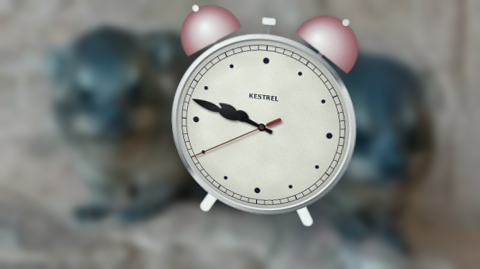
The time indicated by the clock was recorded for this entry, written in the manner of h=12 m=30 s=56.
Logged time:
h=9 m=47 s=40
